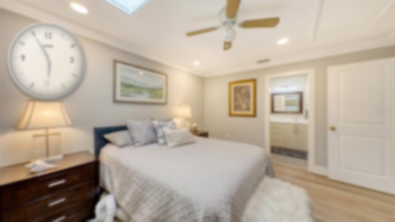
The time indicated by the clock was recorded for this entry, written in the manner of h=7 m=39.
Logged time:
h=5 m=55
